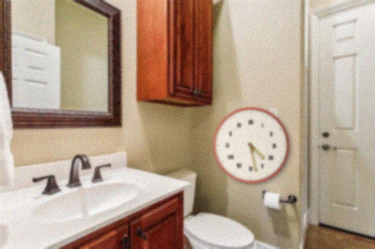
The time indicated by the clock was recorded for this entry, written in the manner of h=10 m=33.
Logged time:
h=4 m=28
